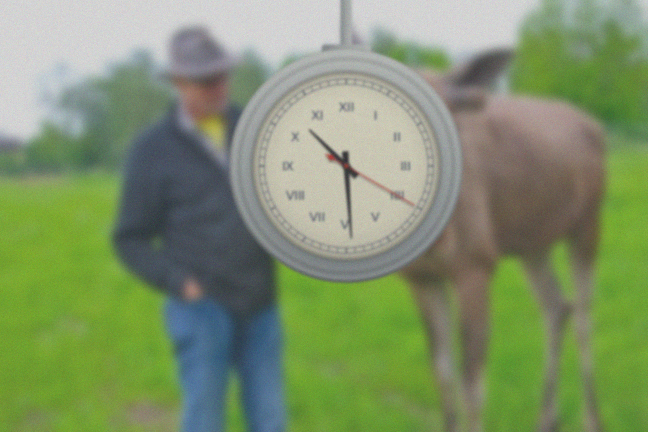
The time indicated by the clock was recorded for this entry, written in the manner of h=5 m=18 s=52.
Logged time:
h=10 m=29 s=20
